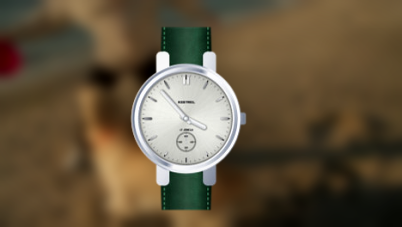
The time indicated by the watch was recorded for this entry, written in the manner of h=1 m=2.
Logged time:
h=3 m=53
